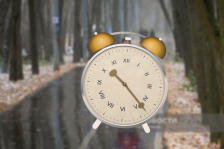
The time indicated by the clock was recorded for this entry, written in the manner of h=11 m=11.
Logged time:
h=10 m=23
